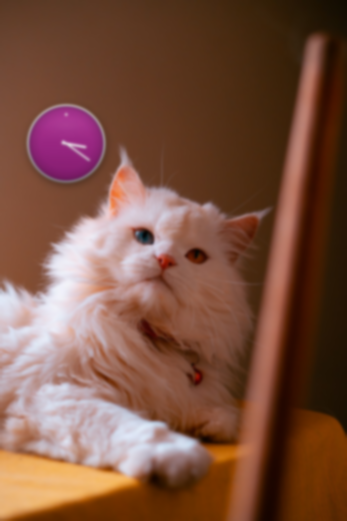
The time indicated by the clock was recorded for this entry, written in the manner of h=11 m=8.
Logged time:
h=3 m=21
